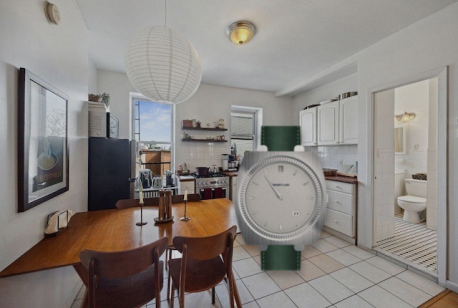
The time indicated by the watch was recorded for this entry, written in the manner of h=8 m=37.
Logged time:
h=10 m=54
